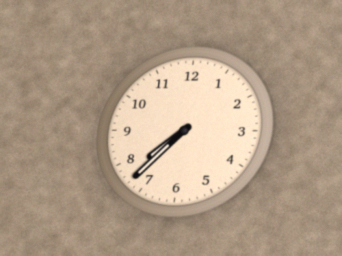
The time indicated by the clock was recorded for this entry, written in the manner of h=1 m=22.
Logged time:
h=7 m=37
